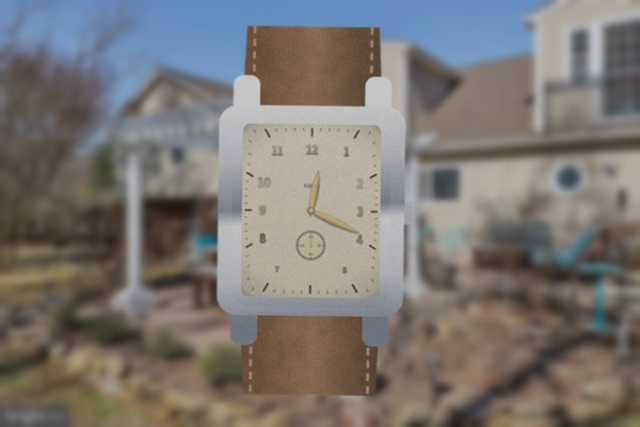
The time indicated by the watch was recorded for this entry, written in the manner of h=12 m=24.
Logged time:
h=12 m=19
